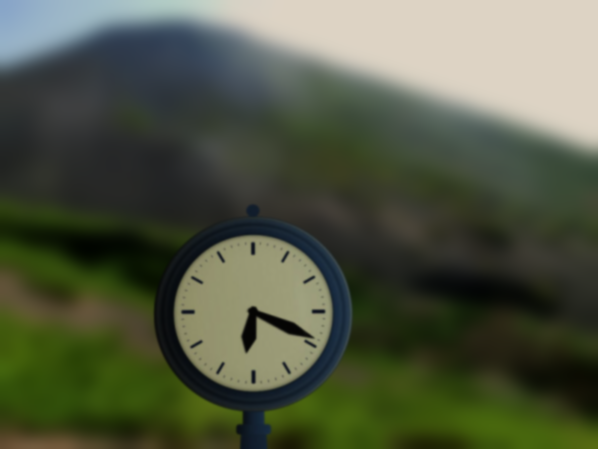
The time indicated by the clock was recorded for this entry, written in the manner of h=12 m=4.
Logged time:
h=6 m=19
